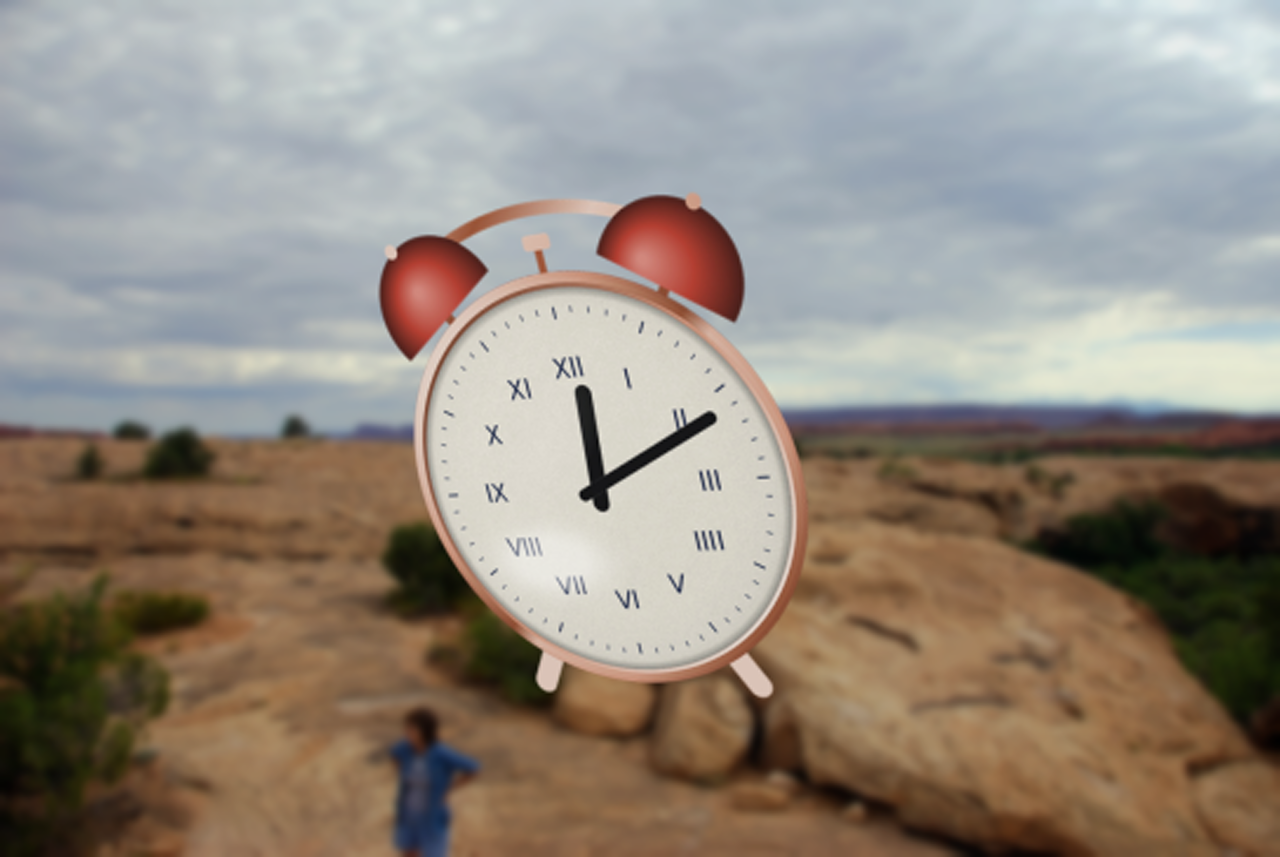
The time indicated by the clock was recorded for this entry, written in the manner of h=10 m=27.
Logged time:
h=12 m=11
